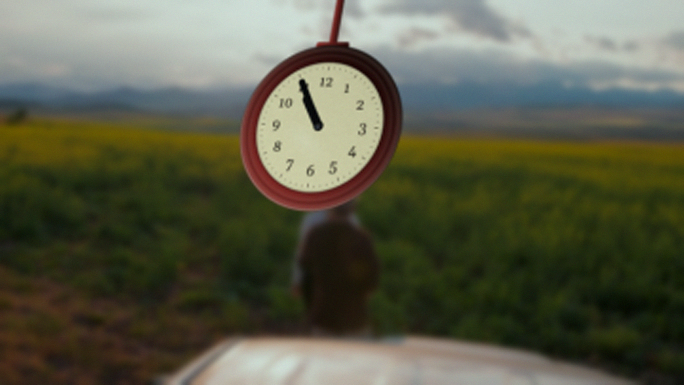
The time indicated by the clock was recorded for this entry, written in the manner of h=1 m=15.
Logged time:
h=10 m=55
